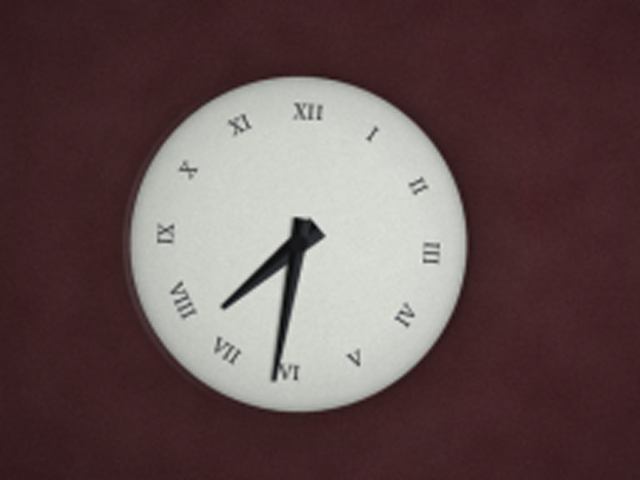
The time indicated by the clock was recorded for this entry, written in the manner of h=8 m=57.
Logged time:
h=7 m=31
